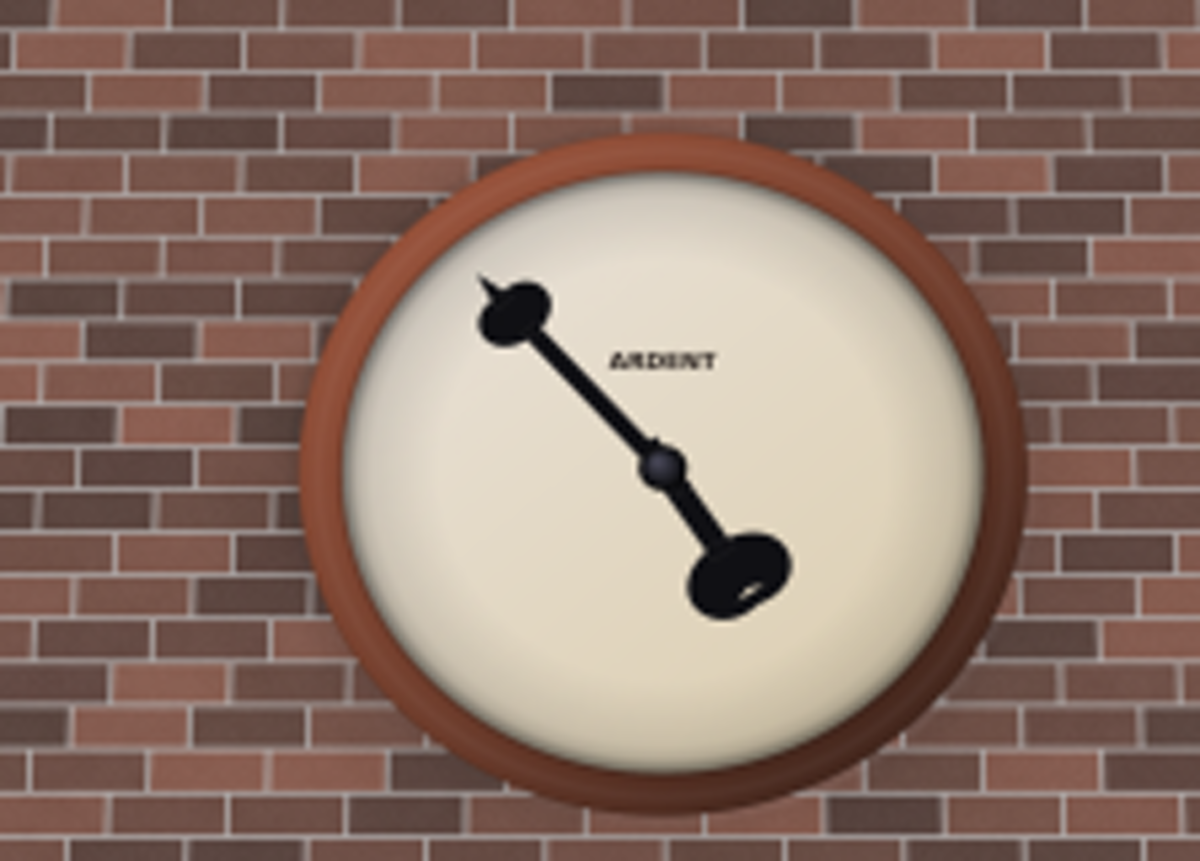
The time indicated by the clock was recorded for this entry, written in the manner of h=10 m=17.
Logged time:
h=4 m=53
